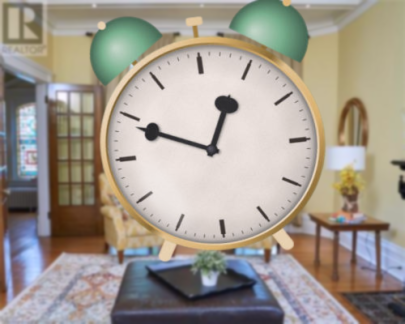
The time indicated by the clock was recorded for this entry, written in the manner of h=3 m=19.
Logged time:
h=12 m=49
